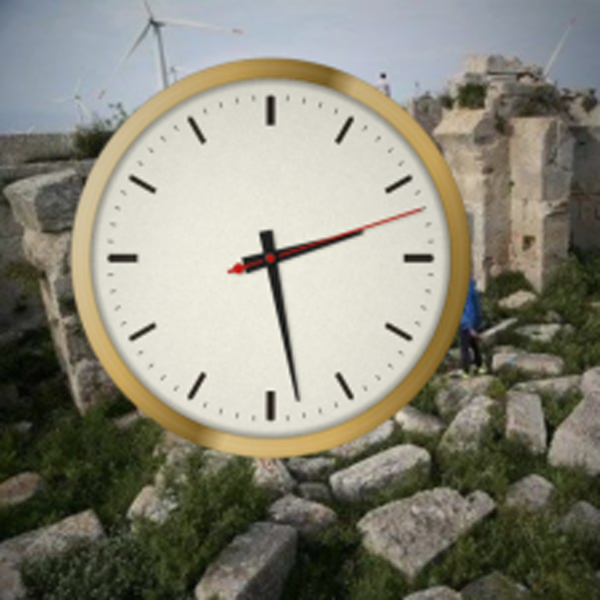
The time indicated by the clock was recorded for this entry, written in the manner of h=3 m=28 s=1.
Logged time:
h=2 m=28 s=12
